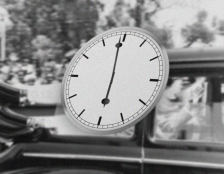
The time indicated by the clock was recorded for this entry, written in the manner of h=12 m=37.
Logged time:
h=5 m=59
